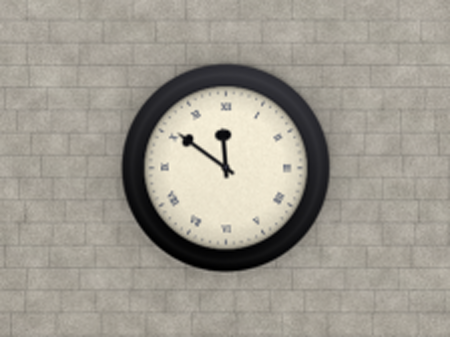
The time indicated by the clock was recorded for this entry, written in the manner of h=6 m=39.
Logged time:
h=11 m=51
